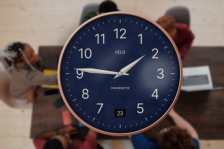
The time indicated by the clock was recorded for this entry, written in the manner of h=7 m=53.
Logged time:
h=1 m=46
